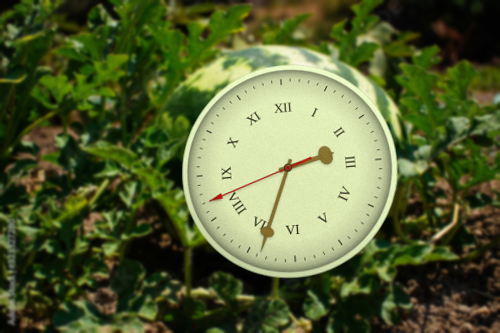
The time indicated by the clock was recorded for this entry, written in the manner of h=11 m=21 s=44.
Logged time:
h=2 m=33 s=42
